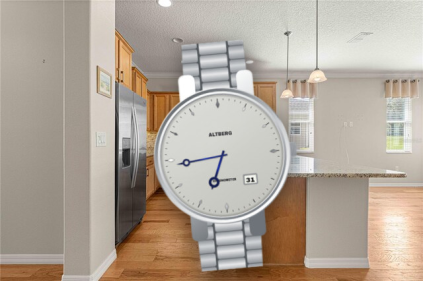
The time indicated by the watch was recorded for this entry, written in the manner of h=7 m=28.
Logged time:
h=6 m=44
